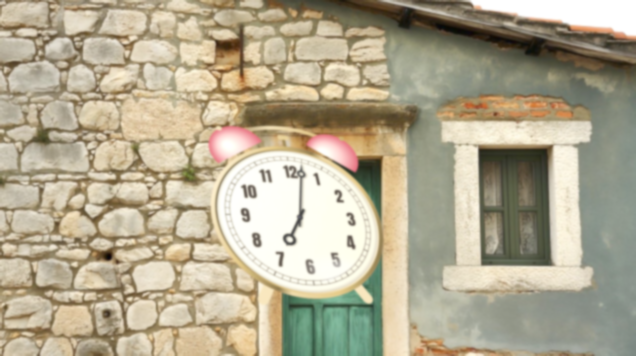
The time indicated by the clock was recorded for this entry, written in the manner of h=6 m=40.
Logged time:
h=7 m=2
